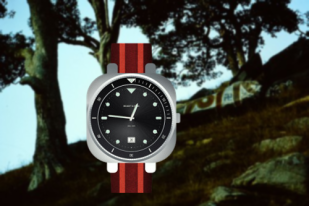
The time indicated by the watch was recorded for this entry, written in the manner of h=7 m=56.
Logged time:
h=12 m=46
